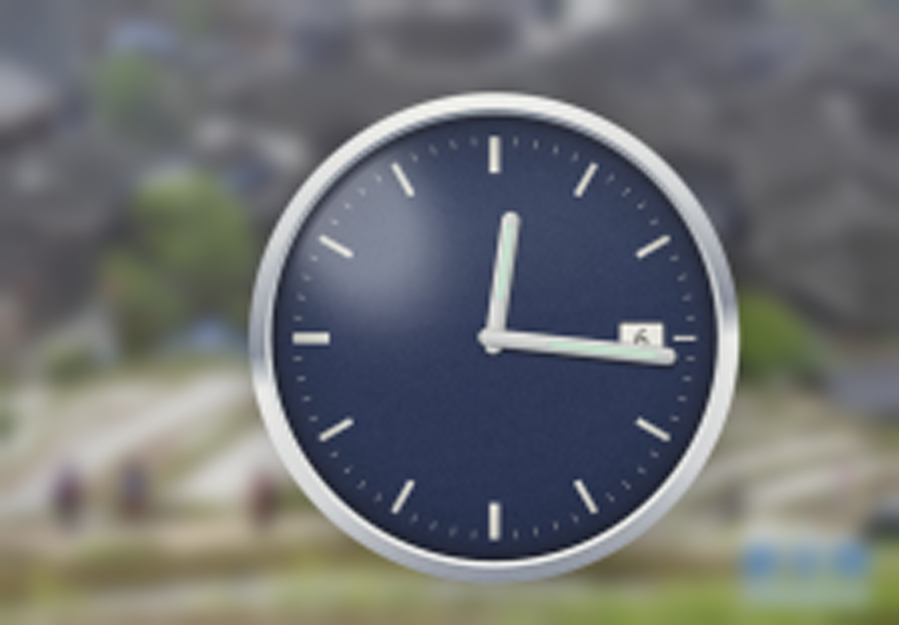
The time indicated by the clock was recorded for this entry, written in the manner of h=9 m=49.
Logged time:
h=12 m=16
